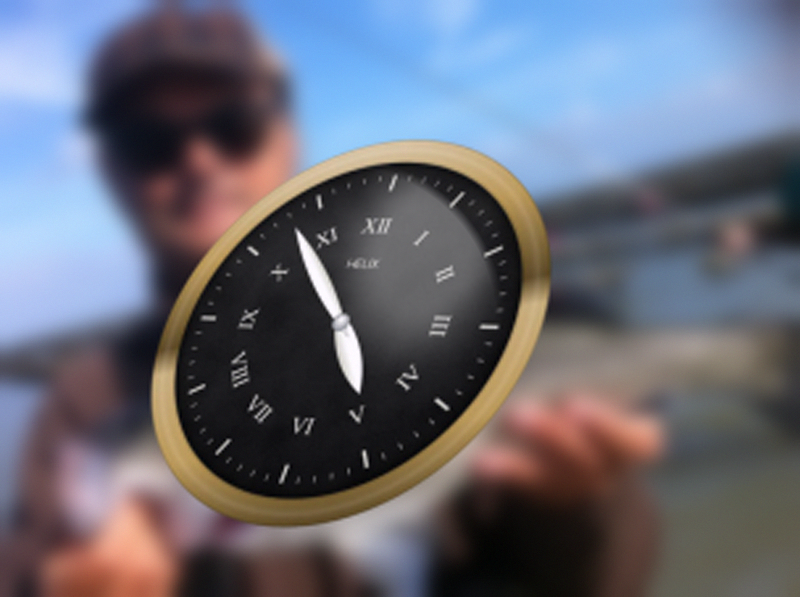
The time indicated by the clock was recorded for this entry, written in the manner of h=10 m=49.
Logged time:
h=4 m=53
